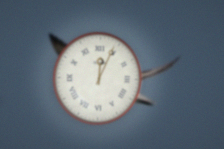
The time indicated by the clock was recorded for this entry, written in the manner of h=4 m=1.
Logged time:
h=12 m=4
